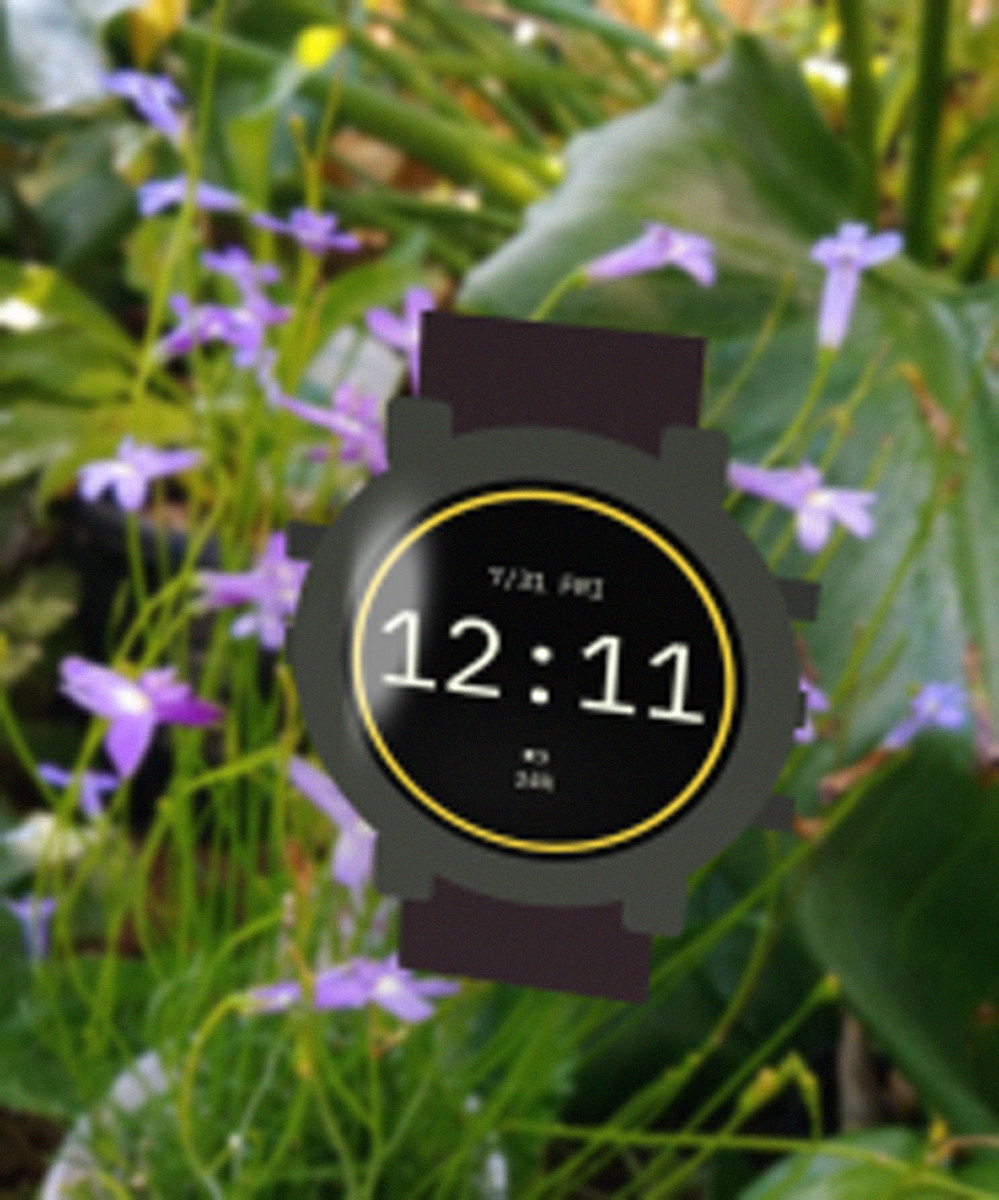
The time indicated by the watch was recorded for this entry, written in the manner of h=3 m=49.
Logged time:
h=12 m=11
